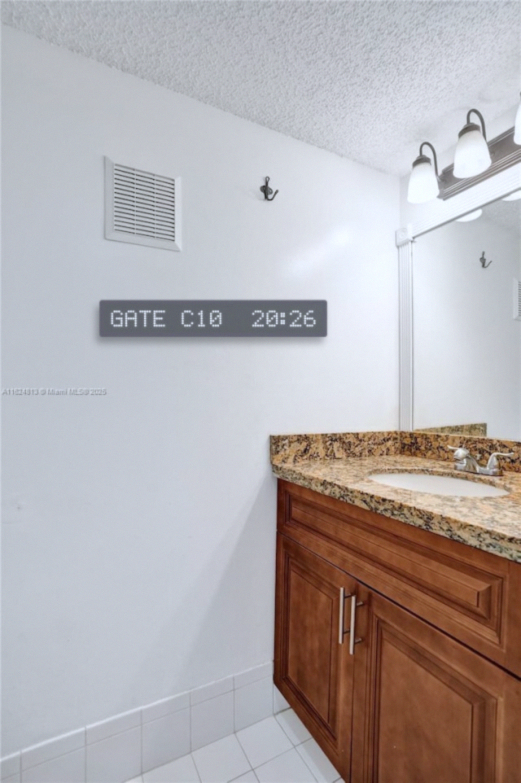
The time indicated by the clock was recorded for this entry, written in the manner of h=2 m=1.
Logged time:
h=20 m=26
